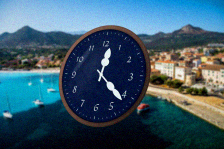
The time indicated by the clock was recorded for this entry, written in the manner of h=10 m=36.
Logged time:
h=12 m=22
